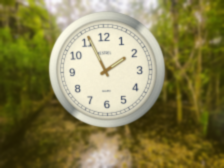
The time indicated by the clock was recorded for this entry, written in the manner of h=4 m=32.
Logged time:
h=1 m=56
